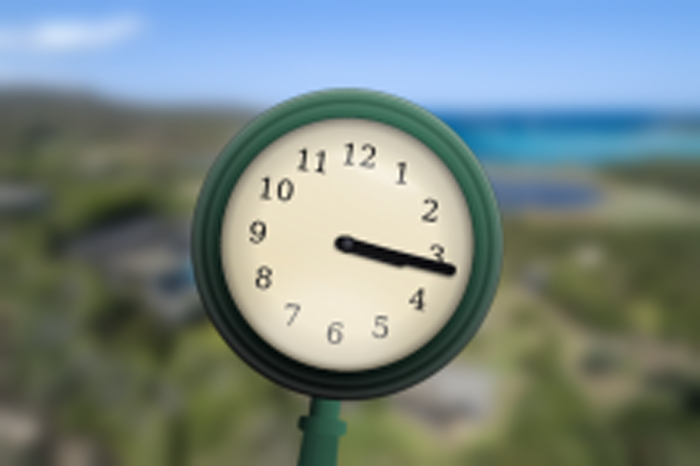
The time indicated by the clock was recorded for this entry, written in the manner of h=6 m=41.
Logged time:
h=3 m=16
